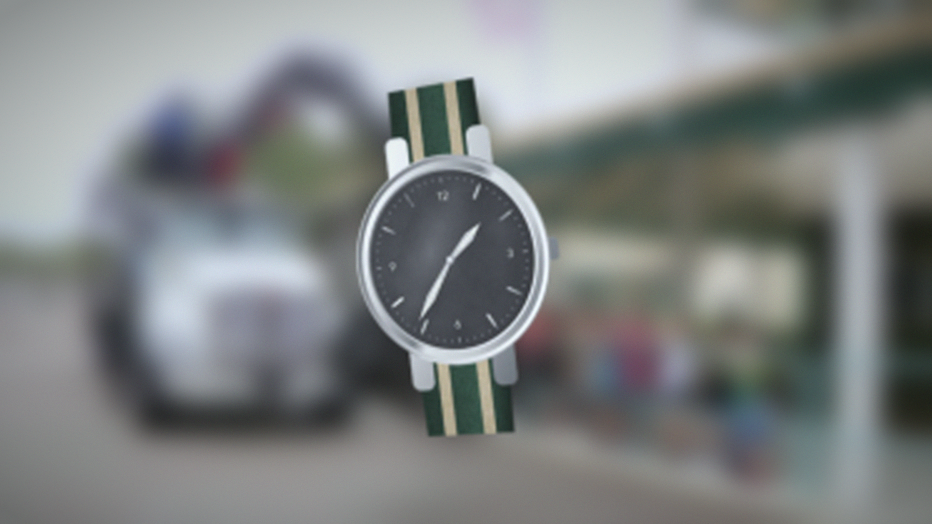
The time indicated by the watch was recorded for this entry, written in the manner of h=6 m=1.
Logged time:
h=1 m=36
